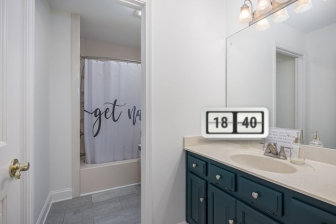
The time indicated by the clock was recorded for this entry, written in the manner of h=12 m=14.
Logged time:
h=18 m=40
